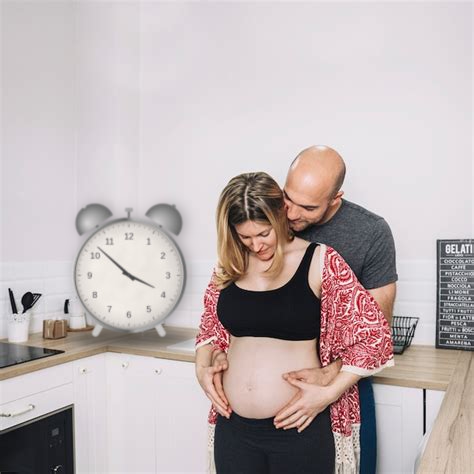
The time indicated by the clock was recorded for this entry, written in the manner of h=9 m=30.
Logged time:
h=3 m=52
